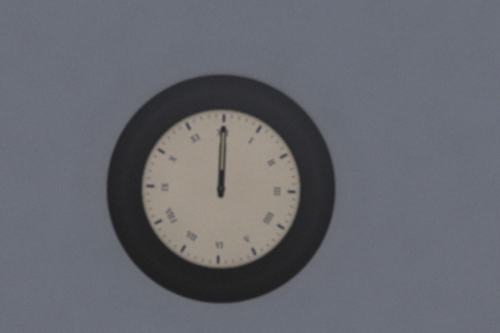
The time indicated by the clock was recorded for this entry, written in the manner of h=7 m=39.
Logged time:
h=12 m=0
